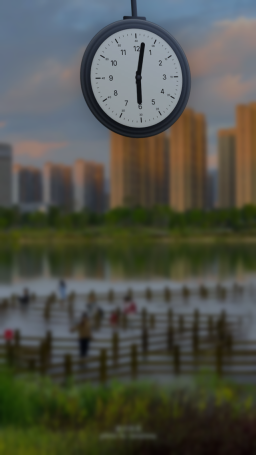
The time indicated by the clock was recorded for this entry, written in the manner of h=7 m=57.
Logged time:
h=6 m=2
